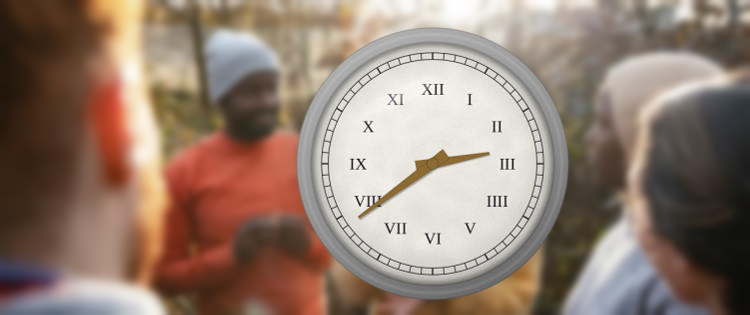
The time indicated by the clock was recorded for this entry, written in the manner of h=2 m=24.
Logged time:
h=2 m=39
